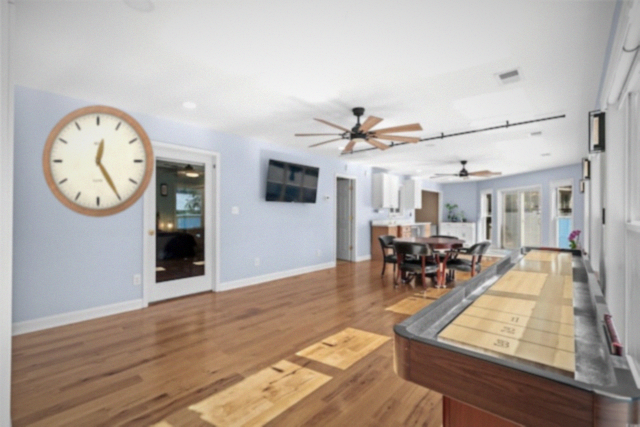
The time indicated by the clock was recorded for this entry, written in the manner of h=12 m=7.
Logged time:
h=12 m=25
